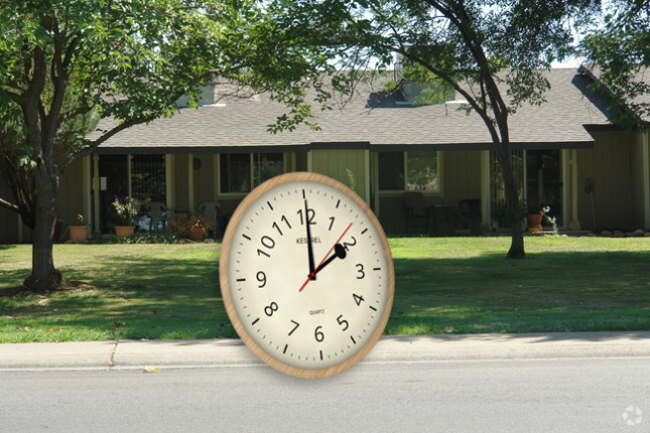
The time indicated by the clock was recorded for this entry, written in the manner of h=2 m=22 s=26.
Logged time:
h=2 m=0 s=8
